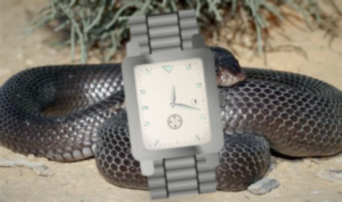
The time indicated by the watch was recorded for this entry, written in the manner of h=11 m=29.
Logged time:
h=12 m=18
